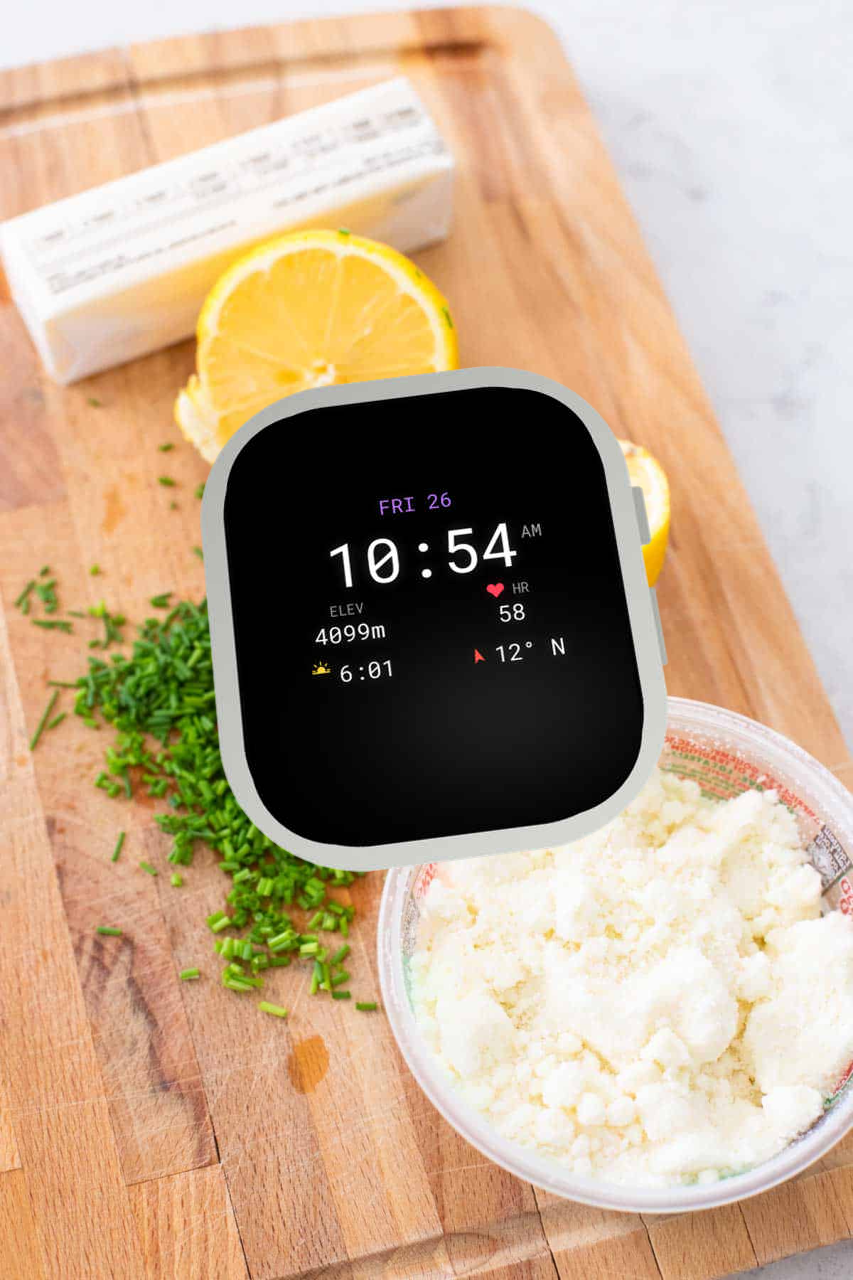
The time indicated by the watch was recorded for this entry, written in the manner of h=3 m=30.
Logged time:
h=10 m=54
